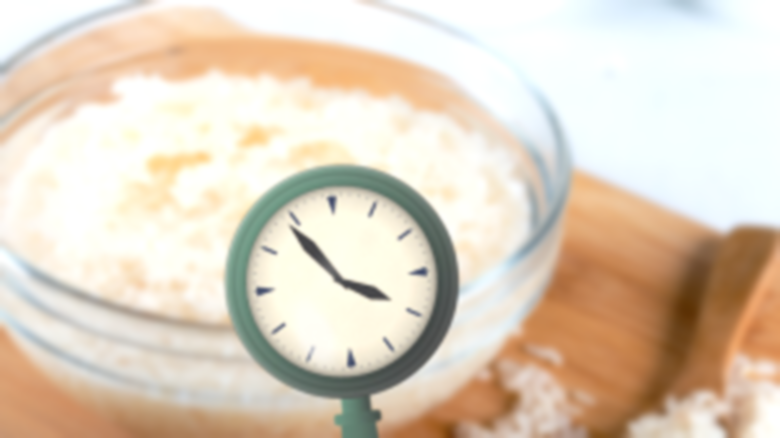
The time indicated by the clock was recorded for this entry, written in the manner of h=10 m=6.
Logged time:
h=3 m=54
